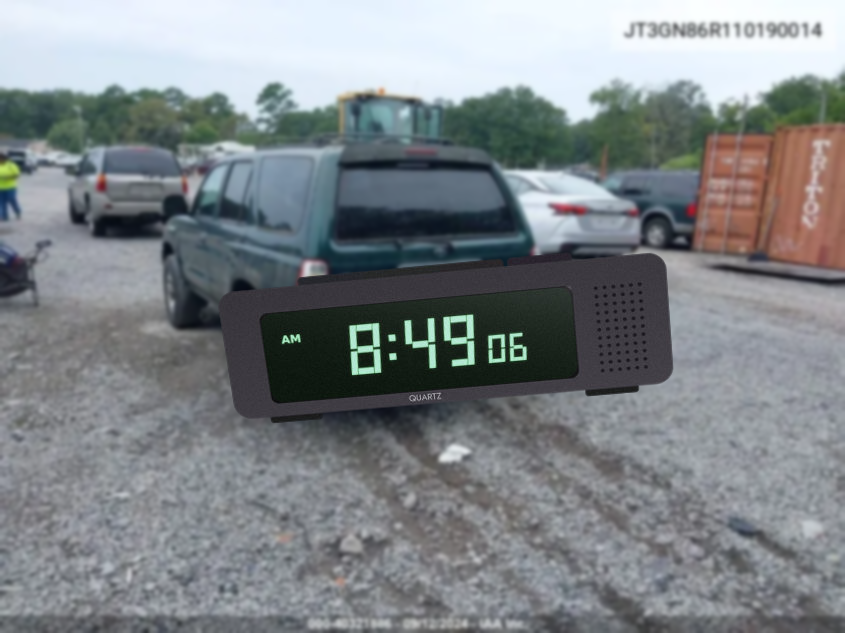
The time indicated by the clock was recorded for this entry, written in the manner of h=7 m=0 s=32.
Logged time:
h=8 m=49 s=6
